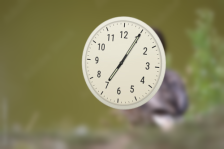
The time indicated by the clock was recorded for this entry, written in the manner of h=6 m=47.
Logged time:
h=7 m=5
